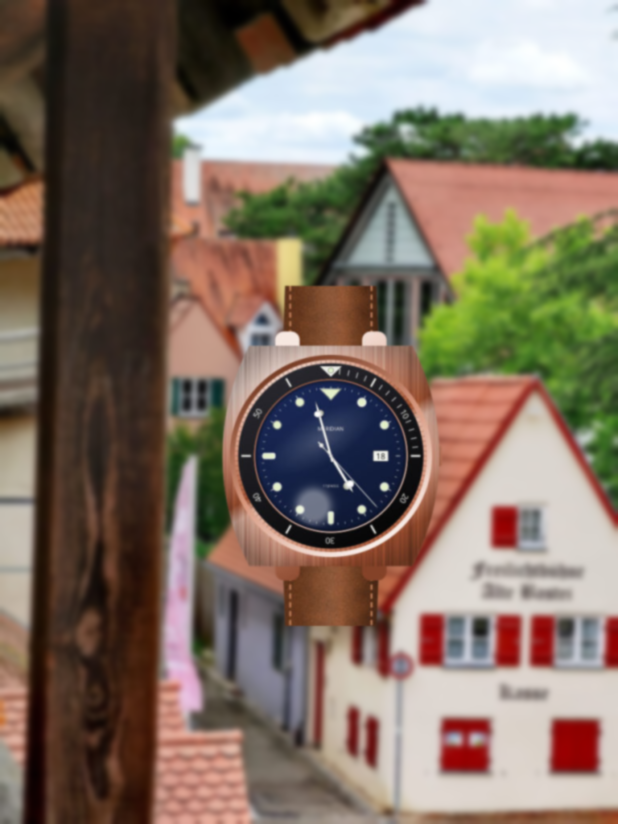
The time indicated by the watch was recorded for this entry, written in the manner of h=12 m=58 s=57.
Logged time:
h=4 m=57 s=23
